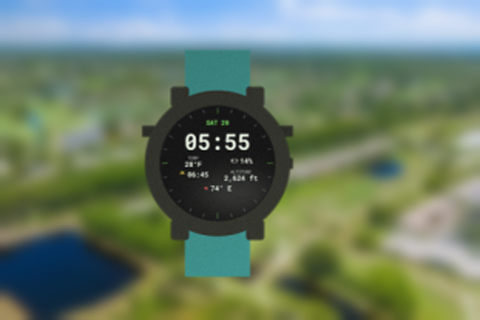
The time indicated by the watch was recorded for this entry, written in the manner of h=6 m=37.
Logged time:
h=5 m=55
